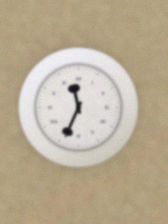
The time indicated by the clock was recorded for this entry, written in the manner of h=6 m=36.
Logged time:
h=11 m=34
